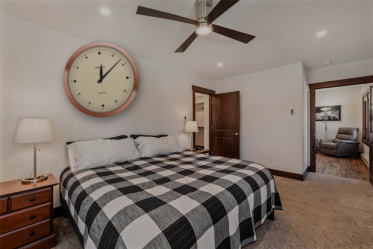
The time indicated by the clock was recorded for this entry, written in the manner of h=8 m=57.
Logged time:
h=12 m=8
